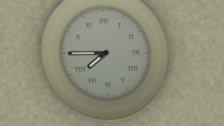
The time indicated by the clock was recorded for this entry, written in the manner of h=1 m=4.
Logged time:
h=7 m=45
